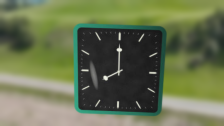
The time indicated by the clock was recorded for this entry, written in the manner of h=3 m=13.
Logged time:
h=8 m=0
